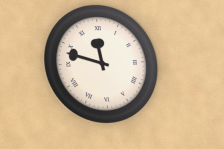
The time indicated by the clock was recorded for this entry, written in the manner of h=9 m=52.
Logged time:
h=11 m=48
